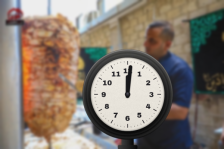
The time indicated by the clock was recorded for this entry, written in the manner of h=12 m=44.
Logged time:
h=12 m=1
